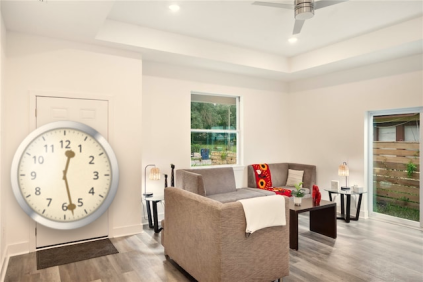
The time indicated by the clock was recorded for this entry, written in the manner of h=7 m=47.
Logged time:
h=12 m=28
